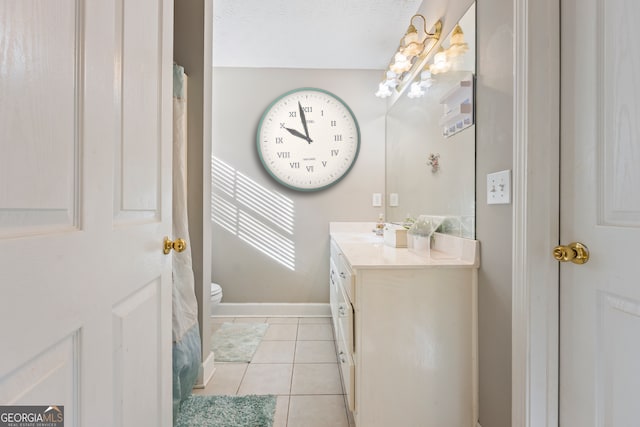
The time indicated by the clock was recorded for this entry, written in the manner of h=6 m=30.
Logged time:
h=9 m=58
